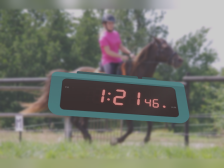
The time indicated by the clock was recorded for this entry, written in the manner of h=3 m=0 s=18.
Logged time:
h=1 m=21 s=46
